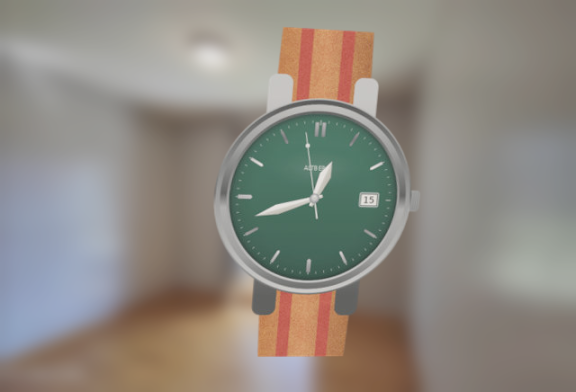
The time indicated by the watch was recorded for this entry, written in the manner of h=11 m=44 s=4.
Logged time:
h=12 m=41 s=58
